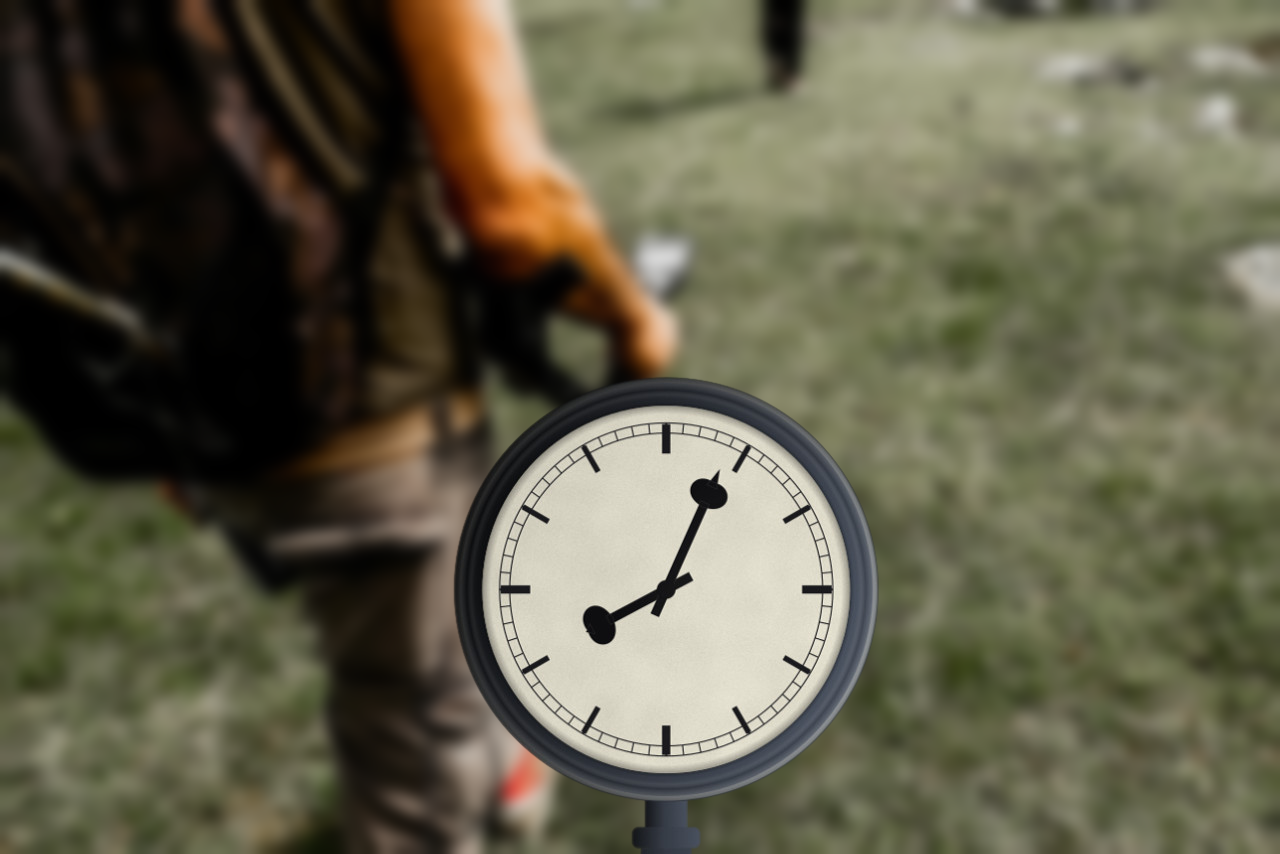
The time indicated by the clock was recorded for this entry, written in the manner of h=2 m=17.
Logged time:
h=8 m=4
